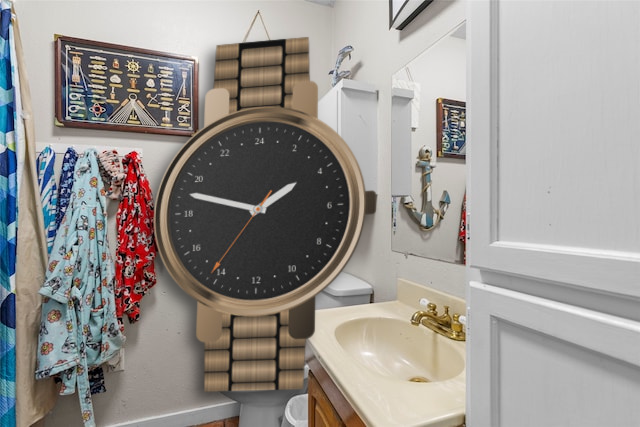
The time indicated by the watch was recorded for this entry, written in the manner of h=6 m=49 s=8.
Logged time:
h=3 m=47 s=36
